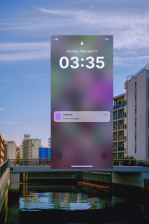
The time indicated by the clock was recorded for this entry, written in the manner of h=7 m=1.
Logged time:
h=3 m=35
